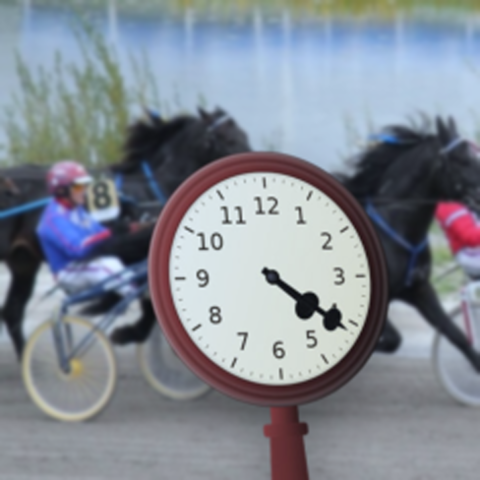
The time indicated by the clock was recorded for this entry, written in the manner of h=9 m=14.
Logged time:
h=4 m=21
